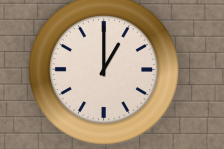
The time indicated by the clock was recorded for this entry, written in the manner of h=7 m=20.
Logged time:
h=1 m=0
